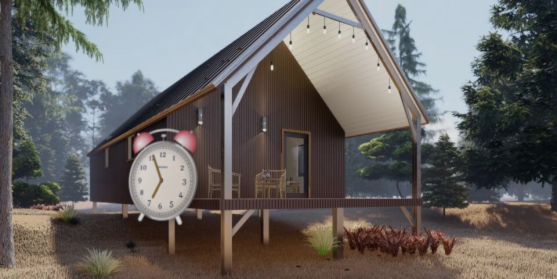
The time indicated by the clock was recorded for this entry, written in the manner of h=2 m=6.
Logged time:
h=6 m=56
